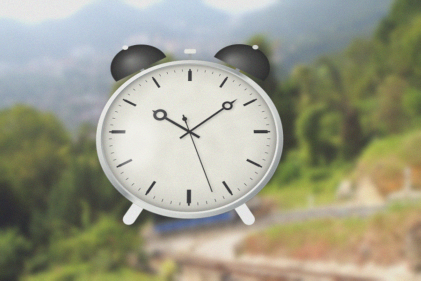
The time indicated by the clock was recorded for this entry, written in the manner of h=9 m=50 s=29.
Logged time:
h=10 m=8 s=27
